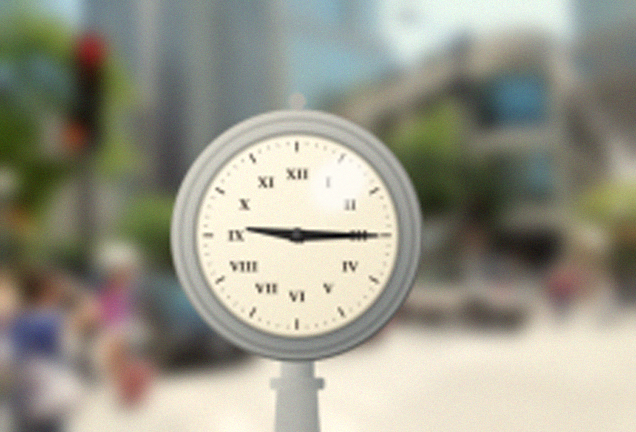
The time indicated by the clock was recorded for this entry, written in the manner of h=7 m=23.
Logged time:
h=9 m=15
